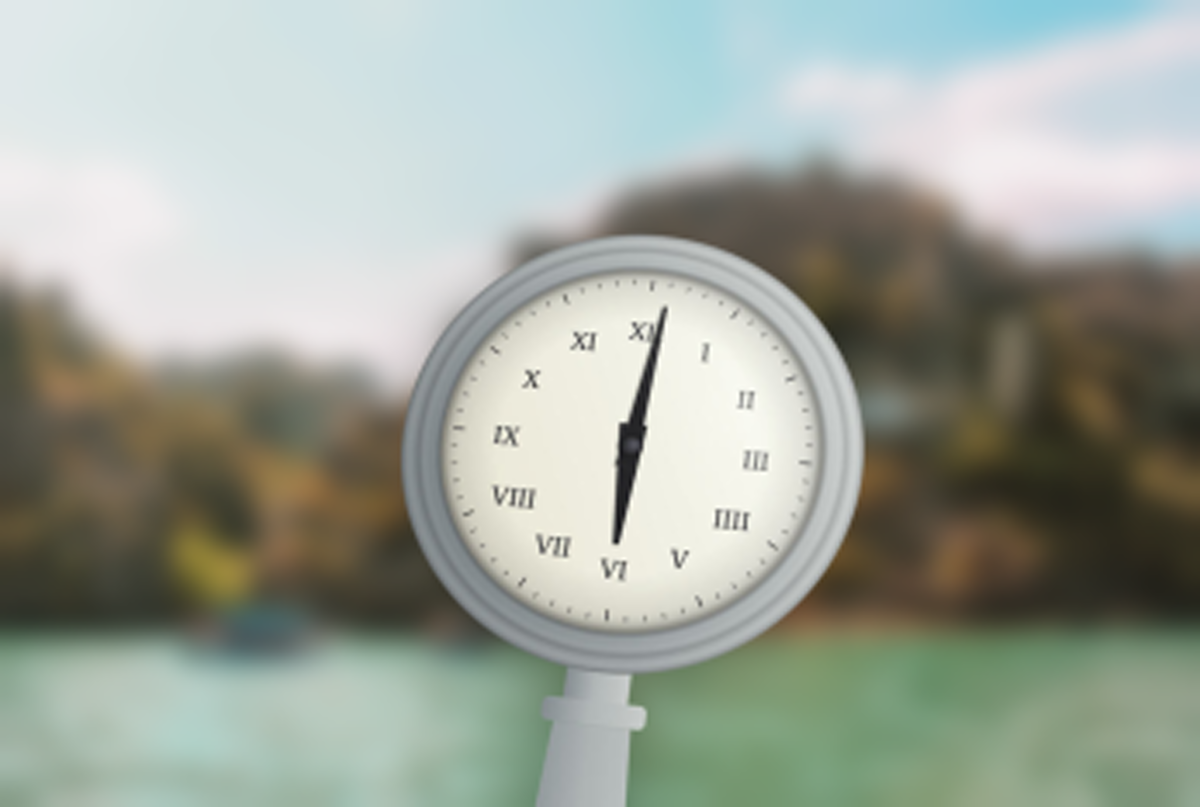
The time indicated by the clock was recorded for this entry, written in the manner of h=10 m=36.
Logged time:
h=6 m=1
